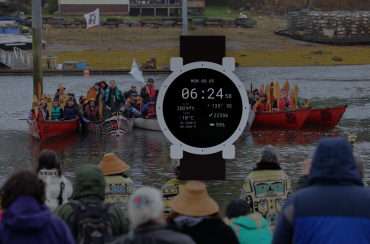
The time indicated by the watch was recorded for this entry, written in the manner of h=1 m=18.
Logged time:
h=6 m=24
